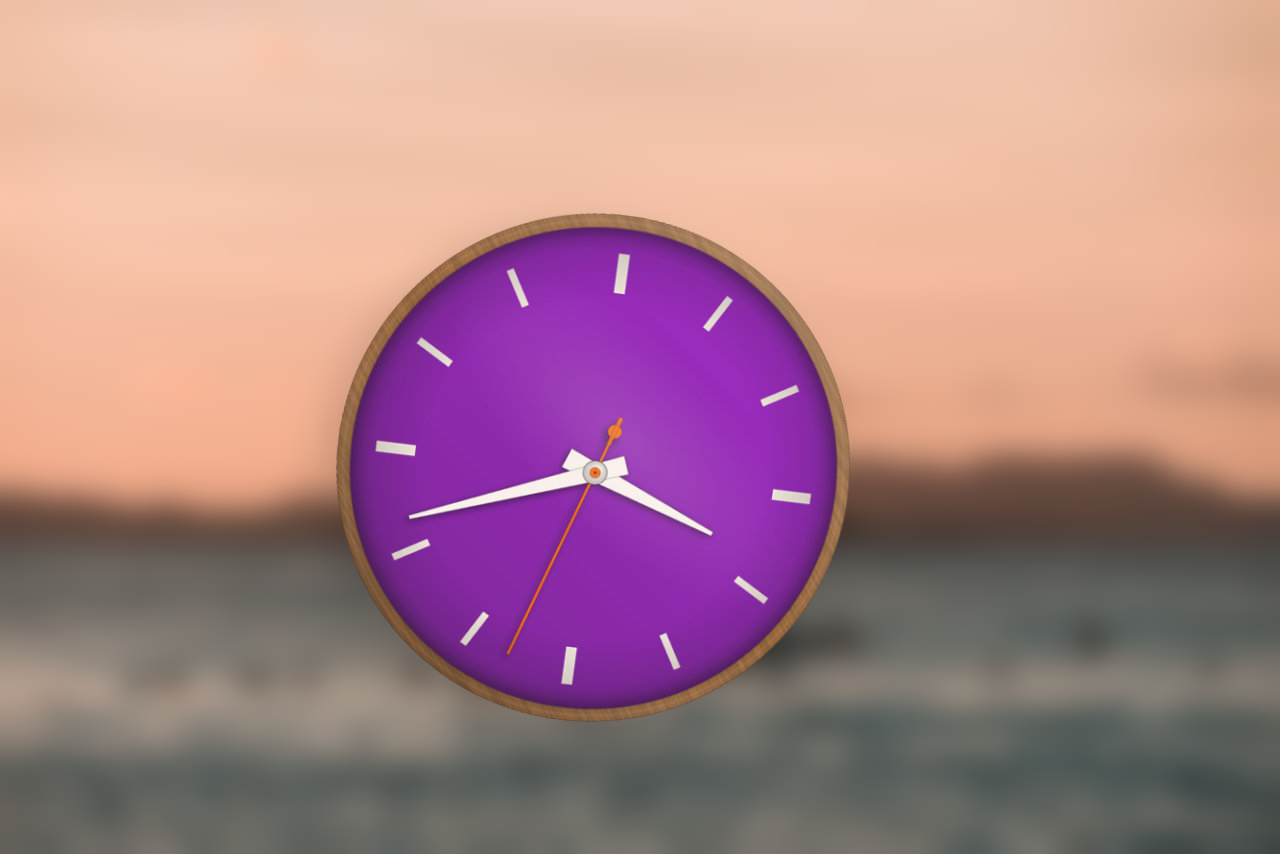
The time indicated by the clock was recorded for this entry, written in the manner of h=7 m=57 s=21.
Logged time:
h=3 m=41 s=33
